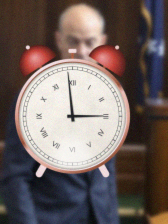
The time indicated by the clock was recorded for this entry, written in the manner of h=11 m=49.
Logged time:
h=2 m=59
